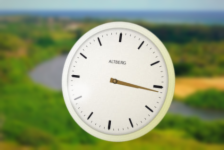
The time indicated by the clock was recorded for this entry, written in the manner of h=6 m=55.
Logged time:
h=3 m=16
